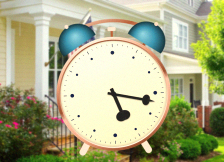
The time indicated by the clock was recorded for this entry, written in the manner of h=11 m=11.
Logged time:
h=5 m=17
